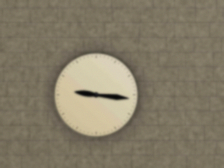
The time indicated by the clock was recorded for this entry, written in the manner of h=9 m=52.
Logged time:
h=9 m=16
